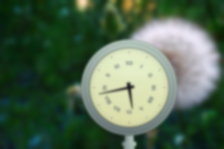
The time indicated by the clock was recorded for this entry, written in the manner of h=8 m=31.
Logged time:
h=5 m=43
